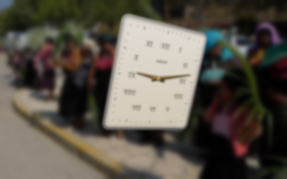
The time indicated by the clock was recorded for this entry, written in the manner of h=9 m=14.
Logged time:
h=9 m=13
